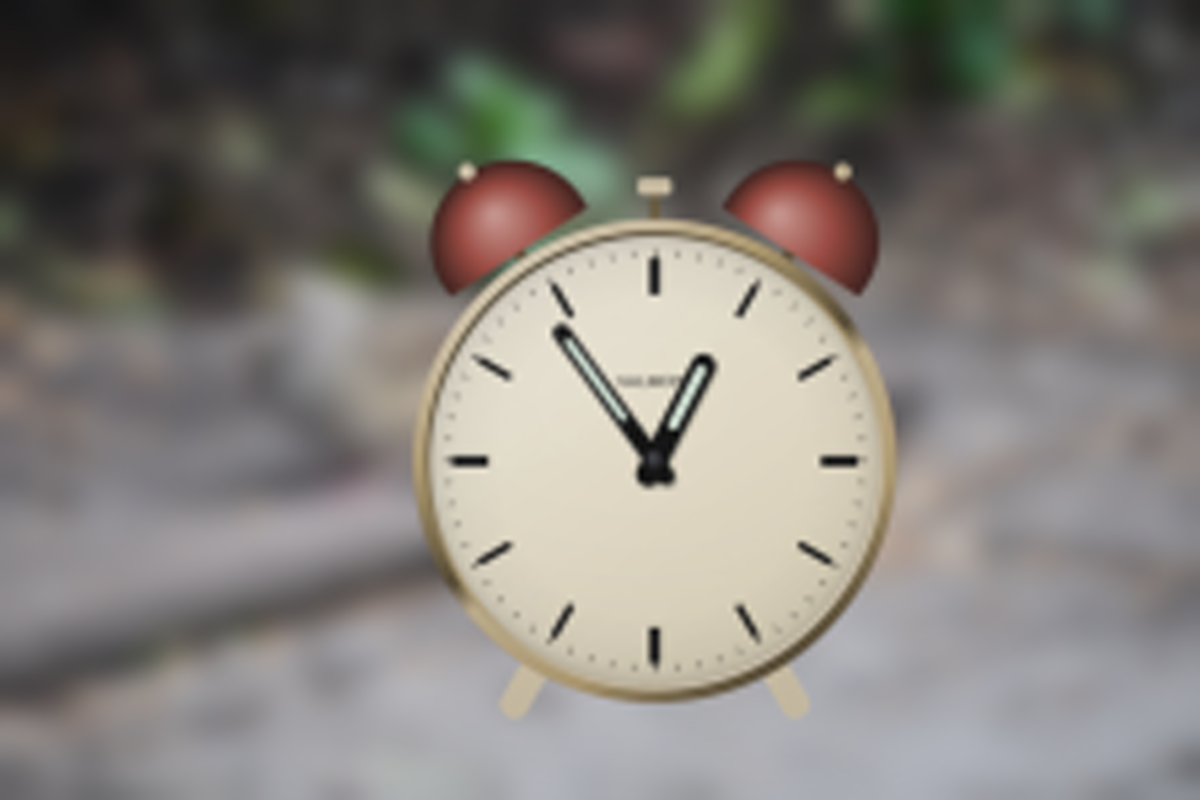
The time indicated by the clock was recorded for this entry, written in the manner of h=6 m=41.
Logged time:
h=12 m=54
